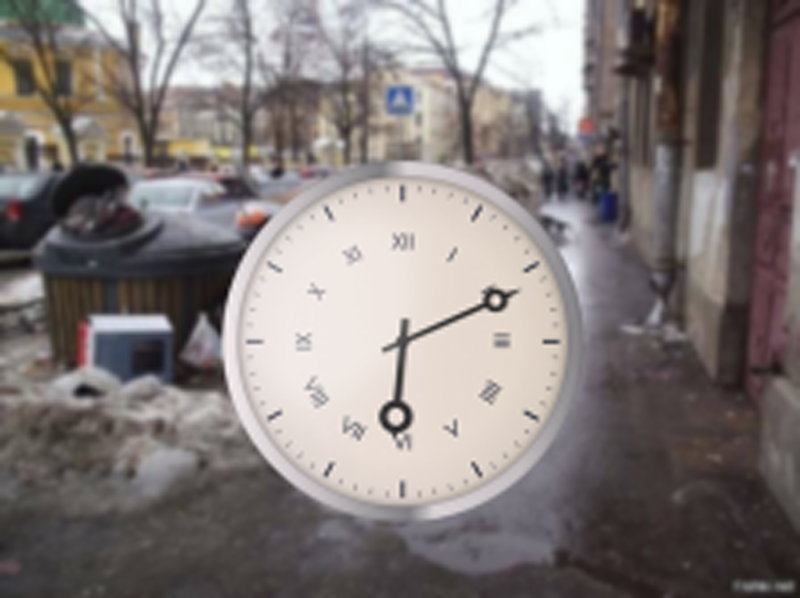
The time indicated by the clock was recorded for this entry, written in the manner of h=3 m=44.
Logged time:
h=6 m=11
